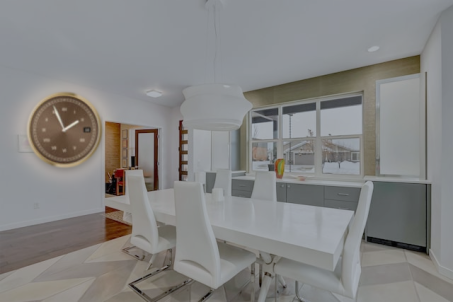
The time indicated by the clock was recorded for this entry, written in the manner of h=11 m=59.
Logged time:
h=1 m=56
